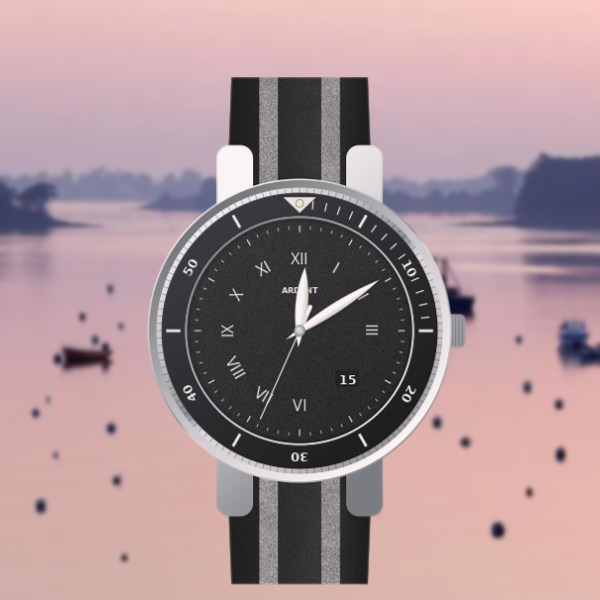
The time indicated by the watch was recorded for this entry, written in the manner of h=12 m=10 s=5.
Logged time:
h=12 m=9 s=34
